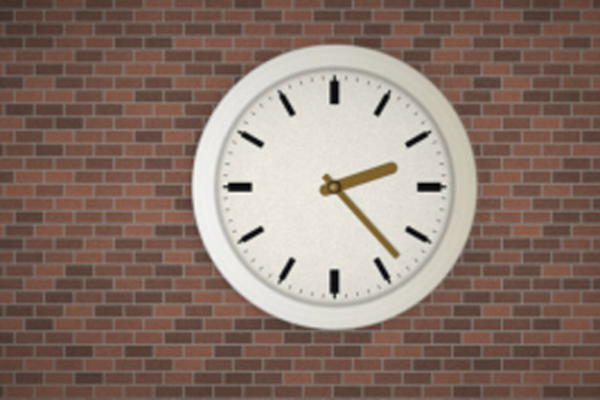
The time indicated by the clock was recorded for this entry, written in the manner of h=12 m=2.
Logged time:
h=2 m=23
